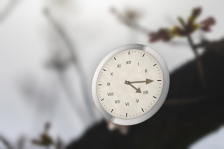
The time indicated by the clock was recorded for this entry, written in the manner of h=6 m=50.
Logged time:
h=4 m=15
